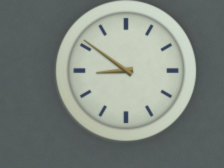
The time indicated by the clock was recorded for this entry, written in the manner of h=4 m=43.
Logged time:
h=8 m=51
